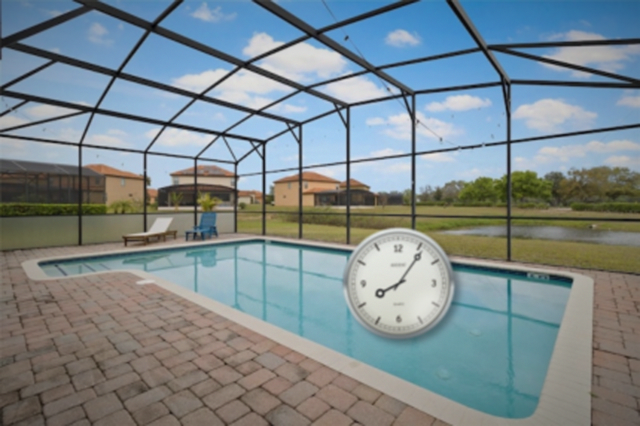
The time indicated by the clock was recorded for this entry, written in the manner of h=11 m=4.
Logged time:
h=8 m=6
